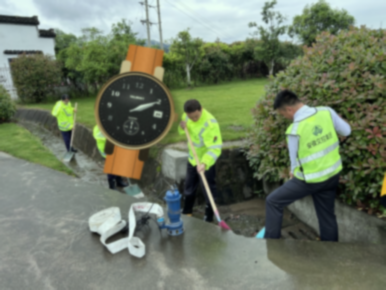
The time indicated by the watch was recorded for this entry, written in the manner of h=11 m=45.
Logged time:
h=2 m=10
